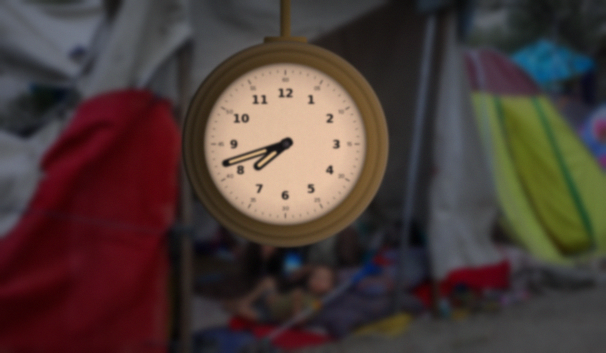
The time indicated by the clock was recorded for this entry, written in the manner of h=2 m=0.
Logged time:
h=7 m=42
